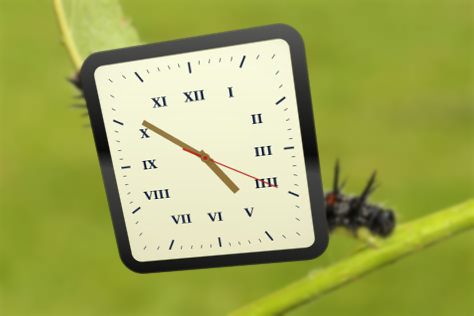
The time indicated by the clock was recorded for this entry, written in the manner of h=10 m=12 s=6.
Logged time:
h=4 m=51 s=20
